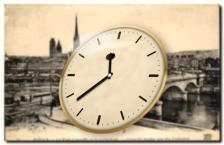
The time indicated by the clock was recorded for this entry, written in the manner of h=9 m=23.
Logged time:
h=11 m=38
